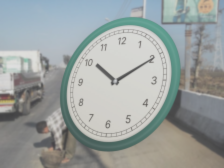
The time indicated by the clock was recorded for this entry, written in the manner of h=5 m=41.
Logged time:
h=10 m=10
